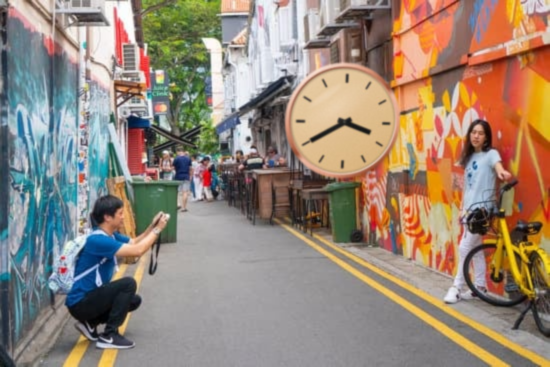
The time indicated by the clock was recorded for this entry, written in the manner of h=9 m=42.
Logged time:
h=3 m=40
